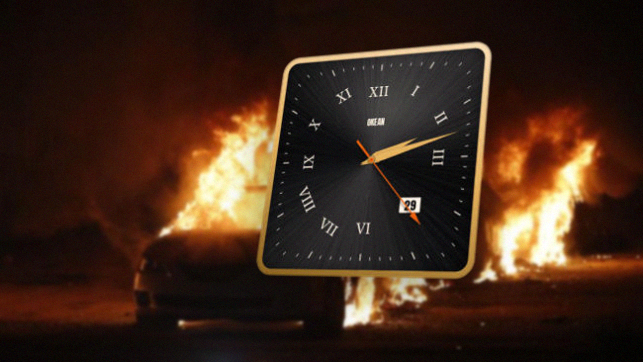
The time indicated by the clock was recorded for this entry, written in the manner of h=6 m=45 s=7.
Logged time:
h=2 m=12 s=23
